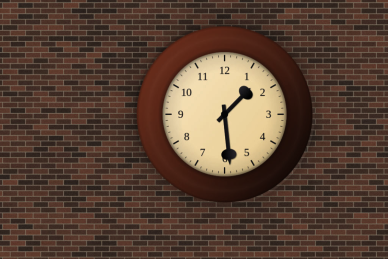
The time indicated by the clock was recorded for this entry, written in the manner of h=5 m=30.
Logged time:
h=1 m=29
